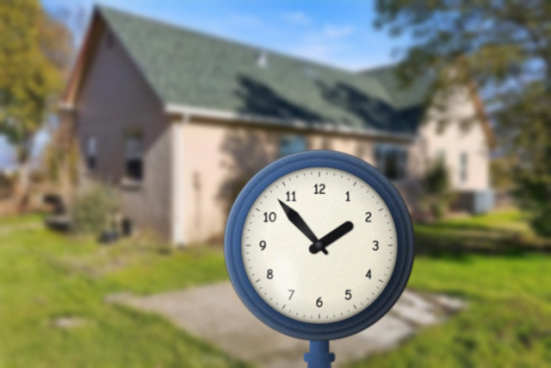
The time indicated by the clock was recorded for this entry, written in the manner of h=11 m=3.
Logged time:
h=1 m=53
